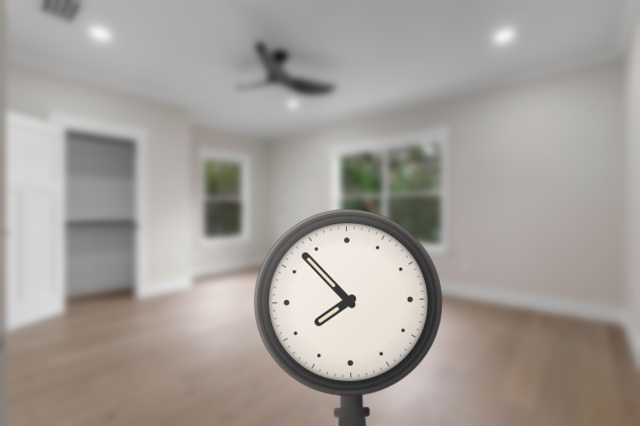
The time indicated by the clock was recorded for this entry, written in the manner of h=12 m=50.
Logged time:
h=7 m=53
